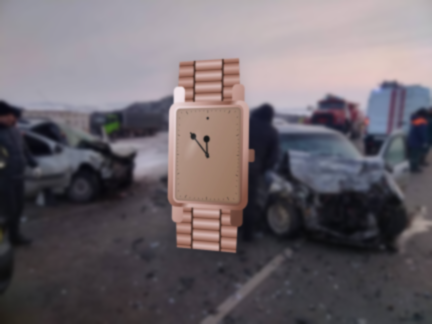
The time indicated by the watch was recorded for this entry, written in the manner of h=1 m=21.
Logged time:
h=11 m=53
